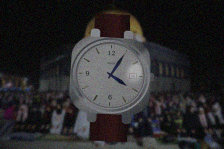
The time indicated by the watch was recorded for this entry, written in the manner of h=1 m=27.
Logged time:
h=4 m=5
